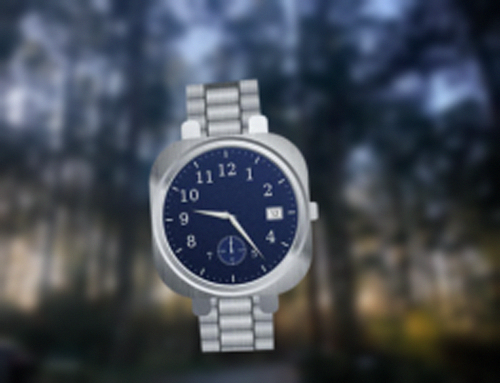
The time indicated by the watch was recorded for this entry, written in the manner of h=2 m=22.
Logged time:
h=9 m=24
